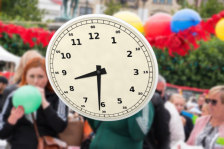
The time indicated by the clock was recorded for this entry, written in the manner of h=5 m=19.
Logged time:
h=8 m=31
